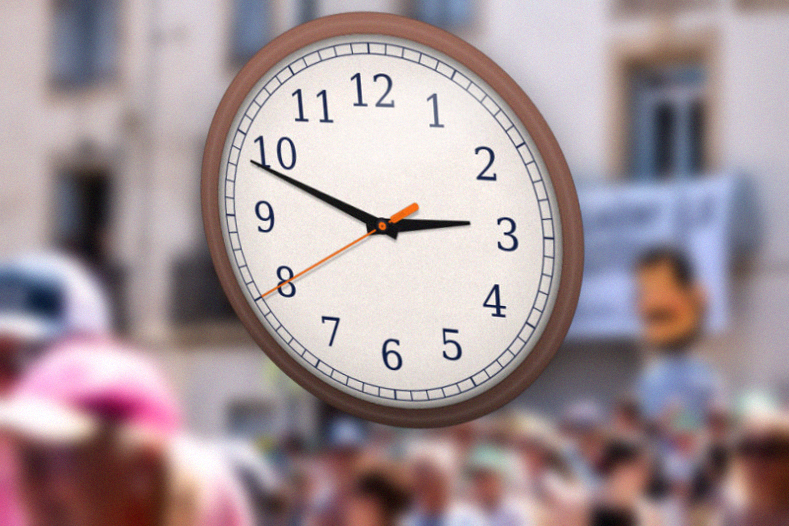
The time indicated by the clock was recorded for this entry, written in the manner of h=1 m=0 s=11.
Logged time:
h=2 m=48 s=40
